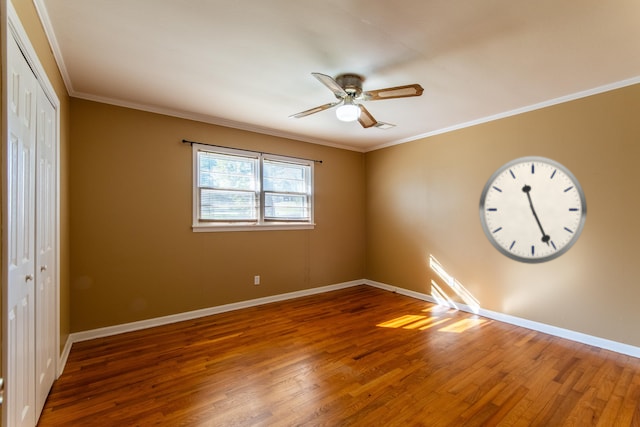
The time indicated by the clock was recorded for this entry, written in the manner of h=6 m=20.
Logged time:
h=11 m=26
